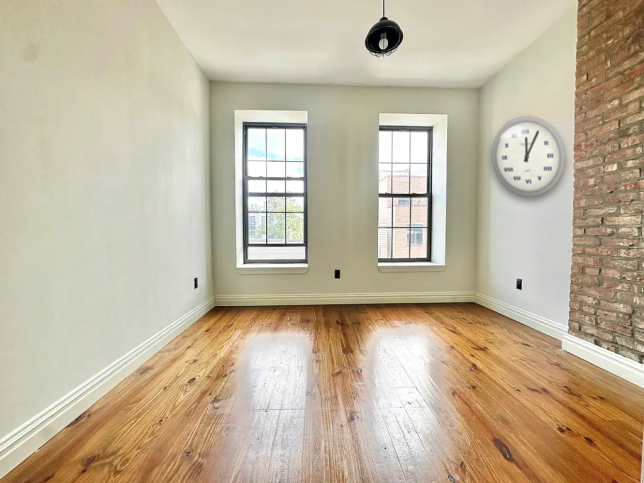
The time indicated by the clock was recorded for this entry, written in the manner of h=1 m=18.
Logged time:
h=12 m=5
